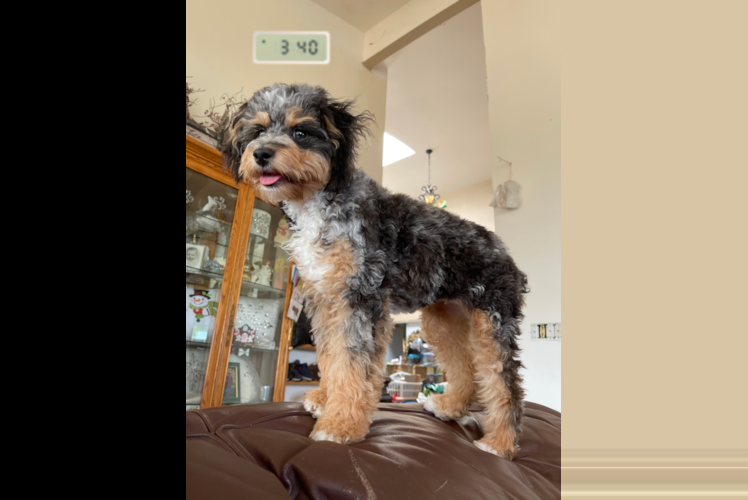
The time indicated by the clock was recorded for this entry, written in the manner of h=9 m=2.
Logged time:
h=3 m=40
